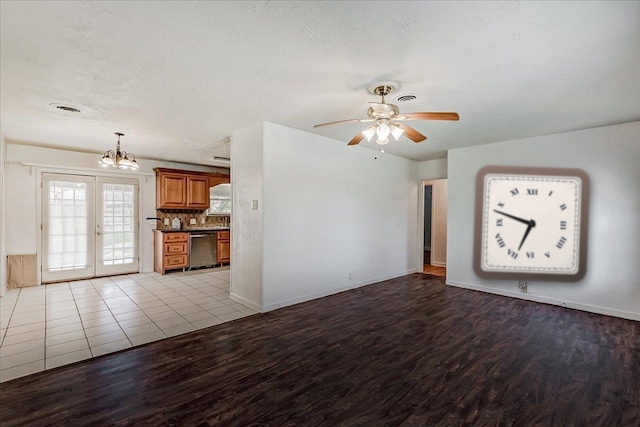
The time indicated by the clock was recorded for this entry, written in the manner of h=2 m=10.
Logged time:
h=6 m=48
